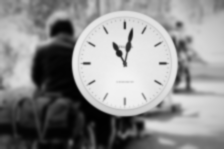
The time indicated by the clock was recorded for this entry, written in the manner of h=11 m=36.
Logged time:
h=11 m=2
